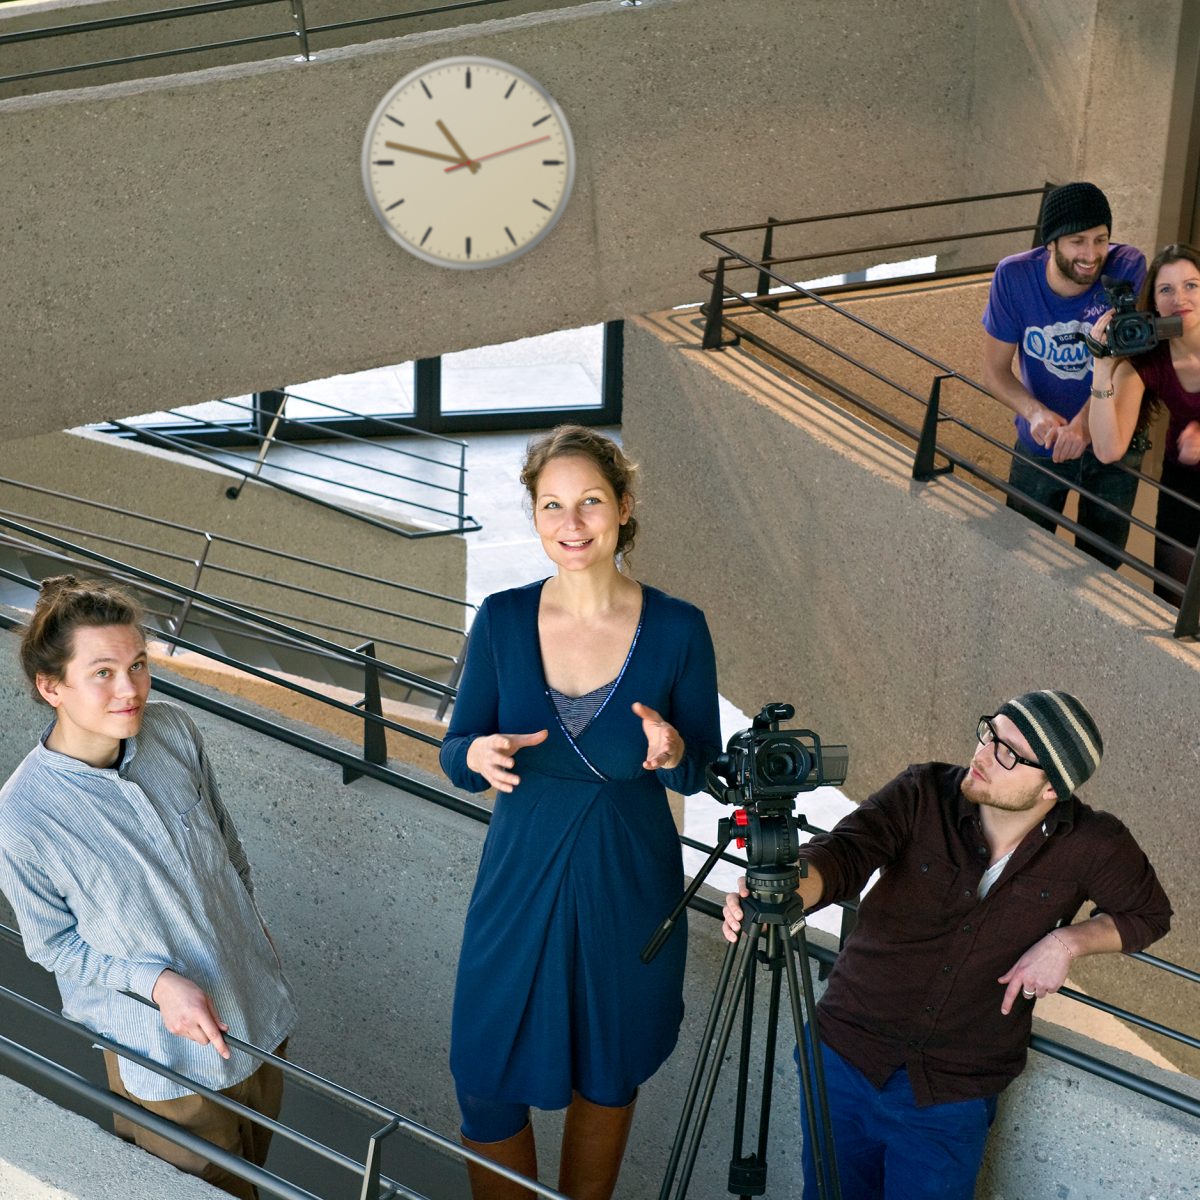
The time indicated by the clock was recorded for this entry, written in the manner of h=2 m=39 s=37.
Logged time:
h=10 m=47 s=12
